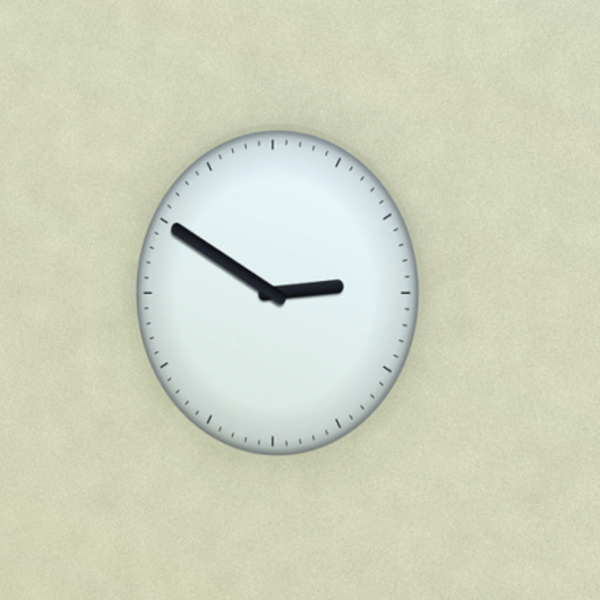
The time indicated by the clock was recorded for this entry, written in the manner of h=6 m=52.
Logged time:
h=2 m=50
